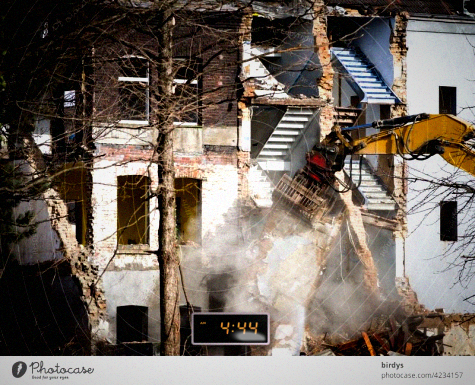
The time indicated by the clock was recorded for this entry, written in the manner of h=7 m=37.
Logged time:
h=4 m=44
